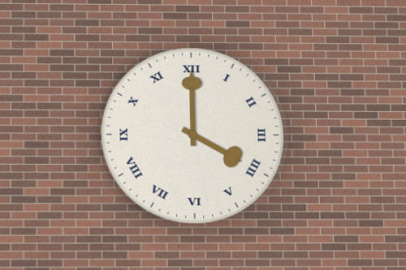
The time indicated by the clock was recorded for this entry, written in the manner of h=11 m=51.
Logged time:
h=4 m=0
